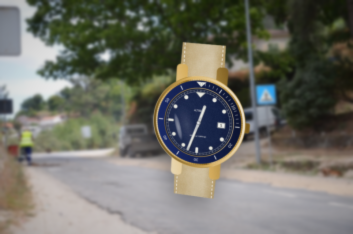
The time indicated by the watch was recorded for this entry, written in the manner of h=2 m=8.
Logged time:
h=12 m=33
